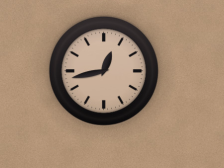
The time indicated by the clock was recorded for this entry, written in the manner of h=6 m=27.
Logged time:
h=12 m=43
